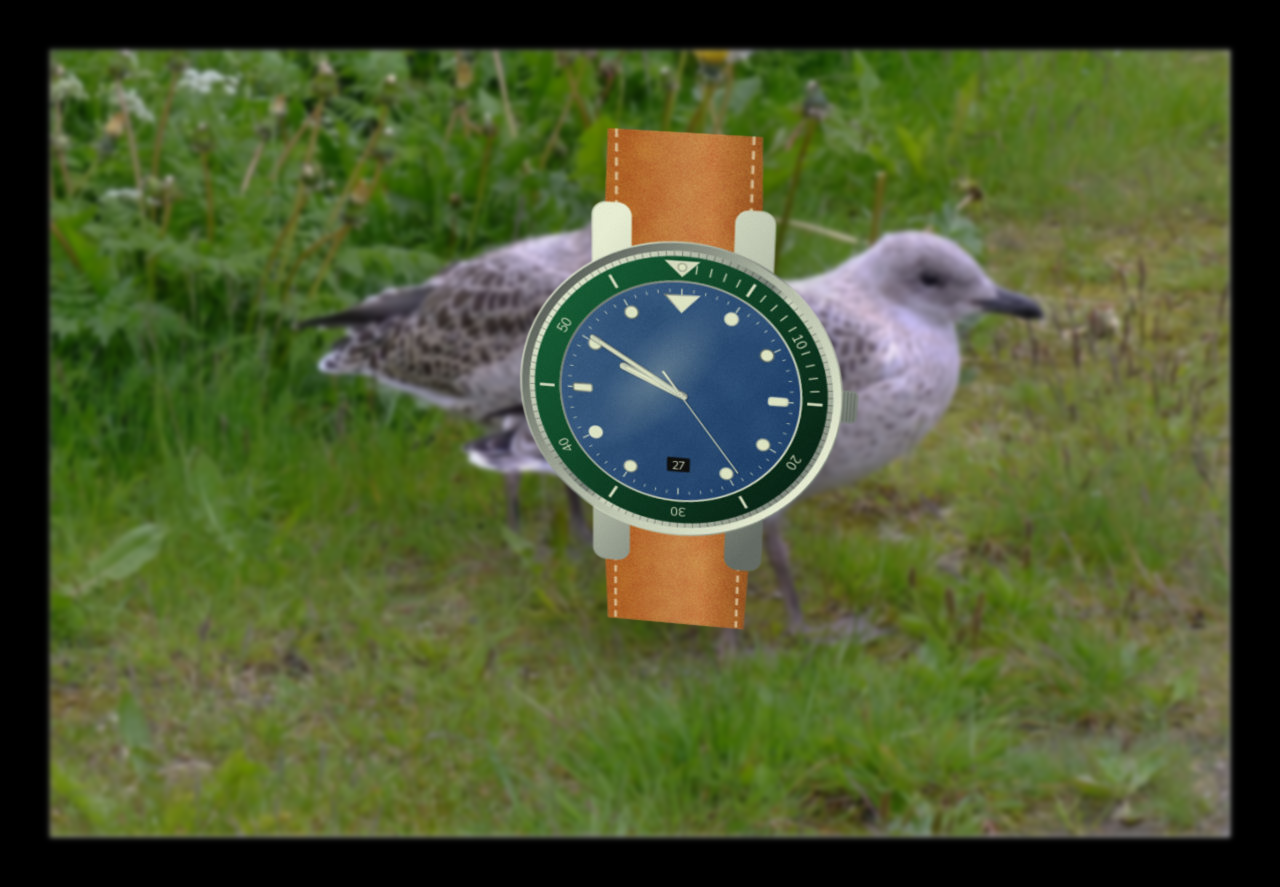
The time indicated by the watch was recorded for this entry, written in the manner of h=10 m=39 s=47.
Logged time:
h=9 m=50 s=24
